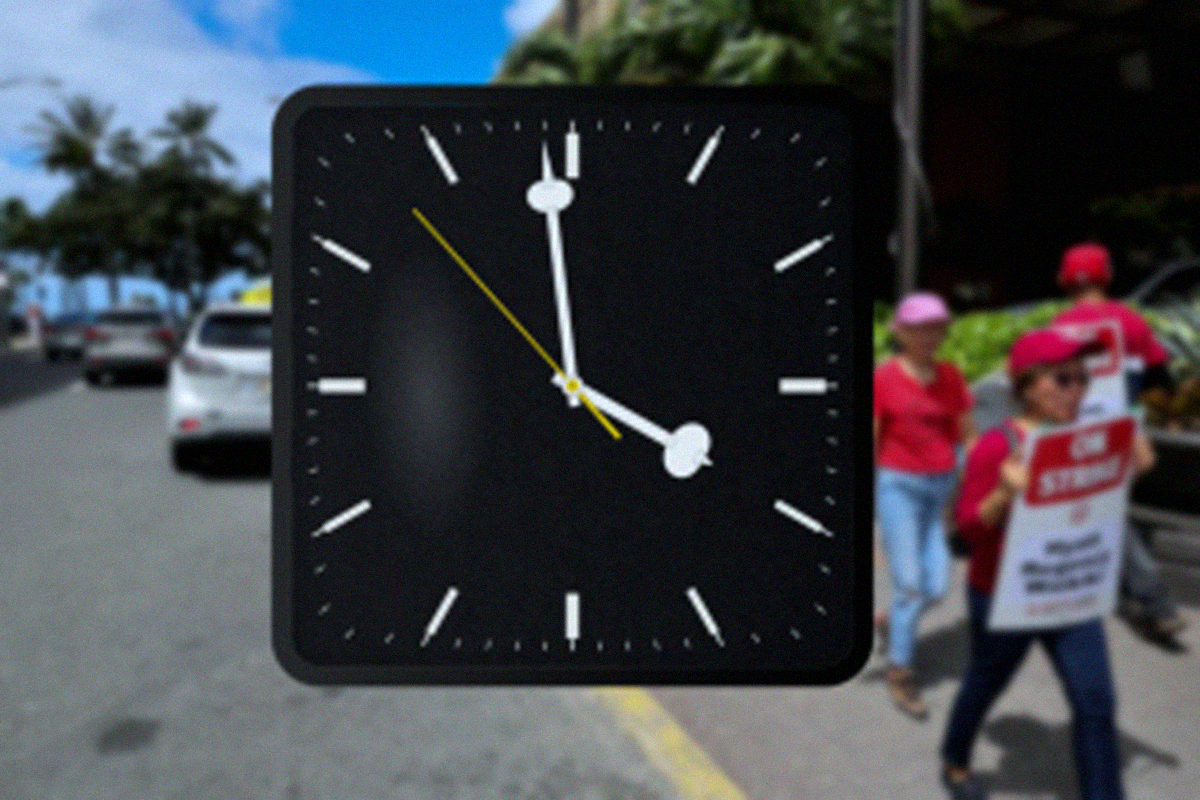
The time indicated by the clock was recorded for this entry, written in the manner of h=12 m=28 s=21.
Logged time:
h=3 m=58 s=53
